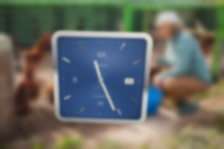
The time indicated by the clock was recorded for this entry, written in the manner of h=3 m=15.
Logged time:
h=11 m=26
